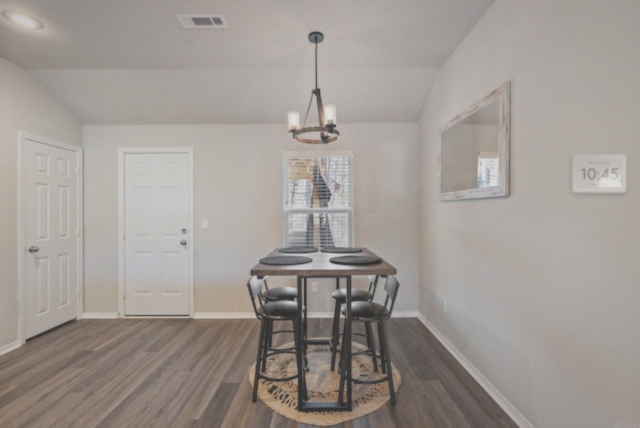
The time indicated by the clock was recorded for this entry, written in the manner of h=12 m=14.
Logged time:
h=10 m=45
